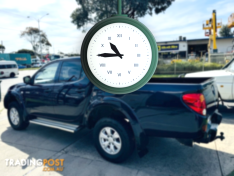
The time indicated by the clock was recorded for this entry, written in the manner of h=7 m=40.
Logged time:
h=10 m=45
